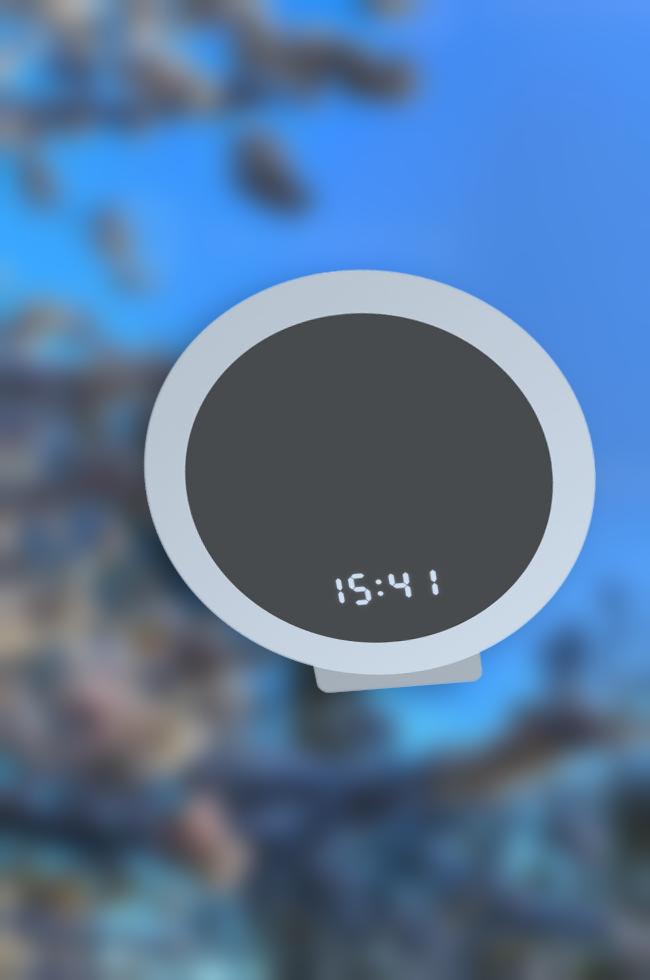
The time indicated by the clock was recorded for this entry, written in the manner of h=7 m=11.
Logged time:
h=15 m=41
